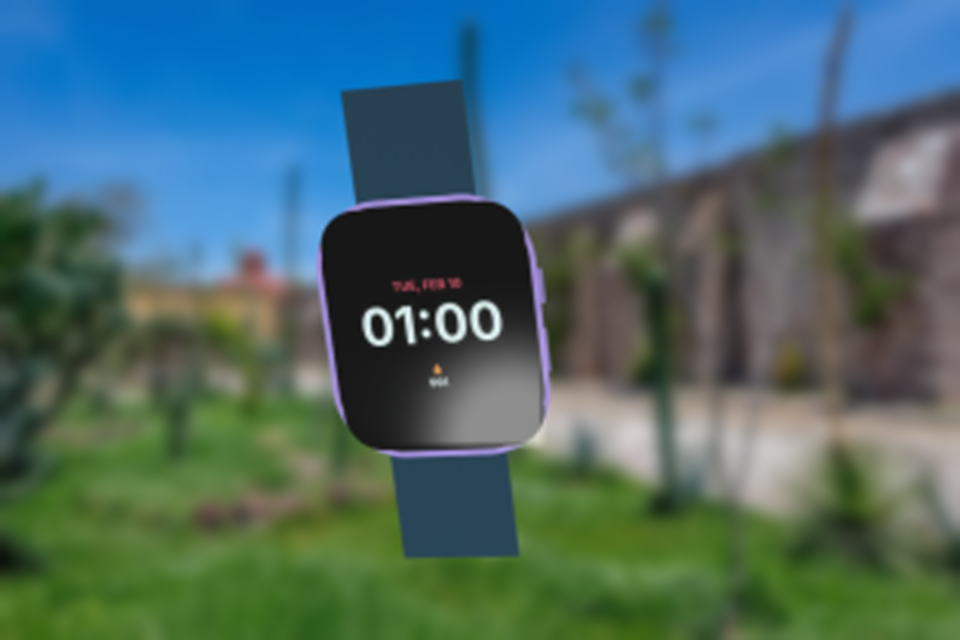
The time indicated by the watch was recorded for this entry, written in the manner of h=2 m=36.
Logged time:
h=1 m=0
